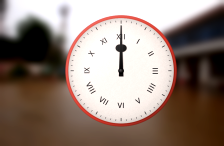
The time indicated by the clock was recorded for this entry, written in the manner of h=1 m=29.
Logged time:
h=12 m=0
